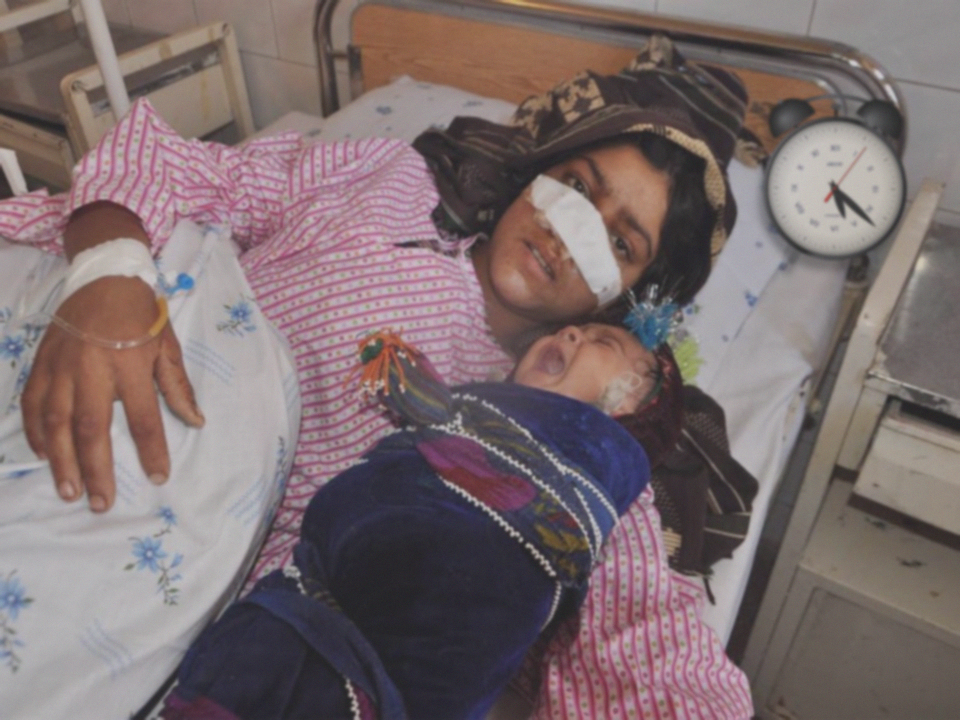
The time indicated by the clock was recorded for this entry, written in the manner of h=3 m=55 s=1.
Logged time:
h=5 m=22 s=6
